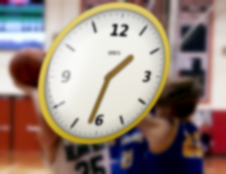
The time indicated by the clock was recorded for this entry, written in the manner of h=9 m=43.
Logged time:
h=1 m=32
